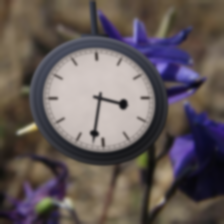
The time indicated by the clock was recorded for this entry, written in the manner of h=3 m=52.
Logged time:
h=3 m=32
